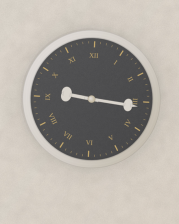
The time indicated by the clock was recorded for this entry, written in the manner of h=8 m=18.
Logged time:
h=9 m=16
